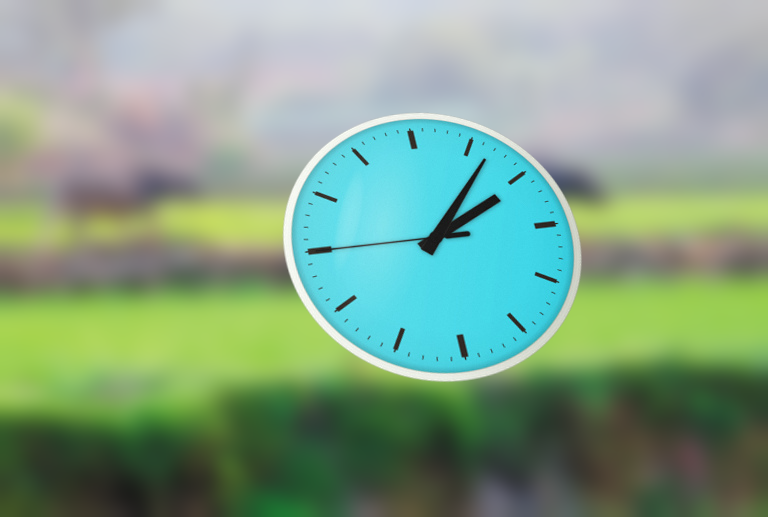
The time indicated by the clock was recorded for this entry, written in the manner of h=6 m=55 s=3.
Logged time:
h=2 m=6 s=45
